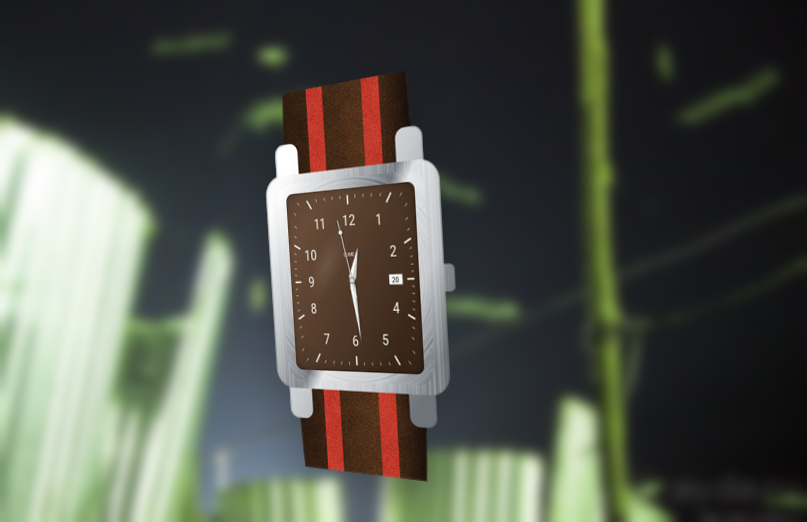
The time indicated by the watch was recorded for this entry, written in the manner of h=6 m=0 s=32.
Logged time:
h=12 m=28 s=58
